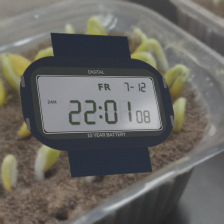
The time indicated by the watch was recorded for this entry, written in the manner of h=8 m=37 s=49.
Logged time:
h=22 m=1 s=8
